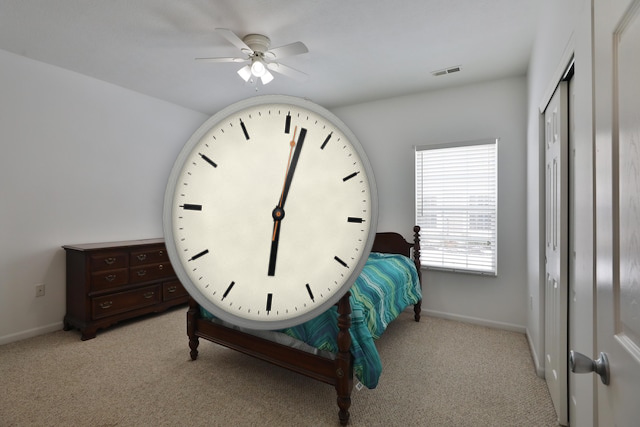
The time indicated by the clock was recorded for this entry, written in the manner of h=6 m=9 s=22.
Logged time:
h=6 m=2 s=1
